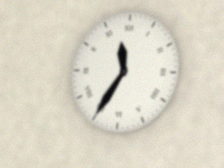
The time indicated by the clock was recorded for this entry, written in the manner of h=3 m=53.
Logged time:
h=11 m=35
